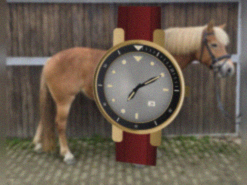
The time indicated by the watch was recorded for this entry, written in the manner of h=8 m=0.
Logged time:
h=7 m=10
